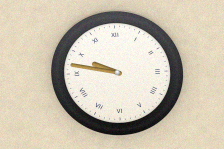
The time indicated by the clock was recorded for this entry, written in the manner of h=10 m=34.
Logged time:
h=9 m=47
